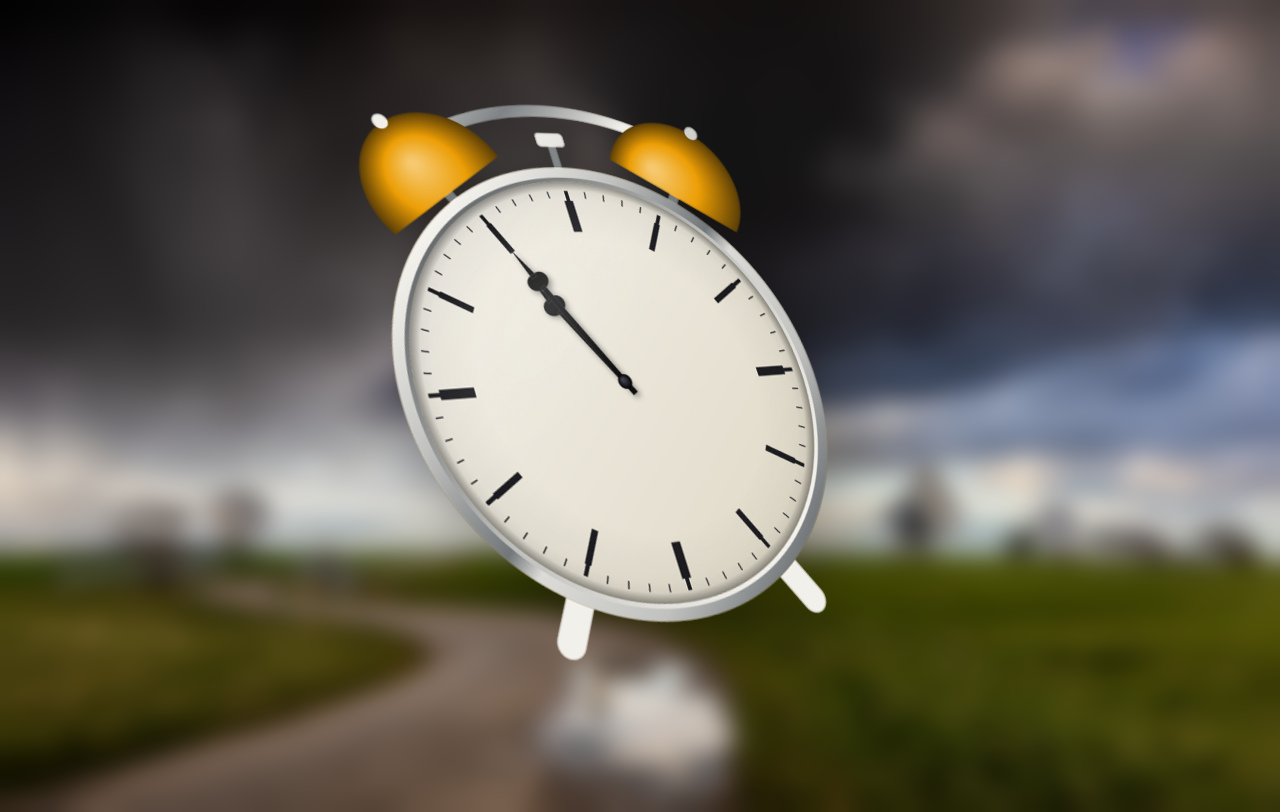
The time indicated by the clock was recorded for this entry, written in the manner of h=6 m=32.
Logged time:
h=10 m=55
